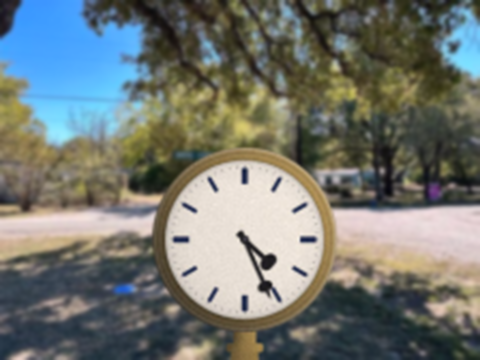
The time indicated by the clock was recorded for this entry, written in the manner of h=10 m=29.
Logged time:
h=4 m=26
